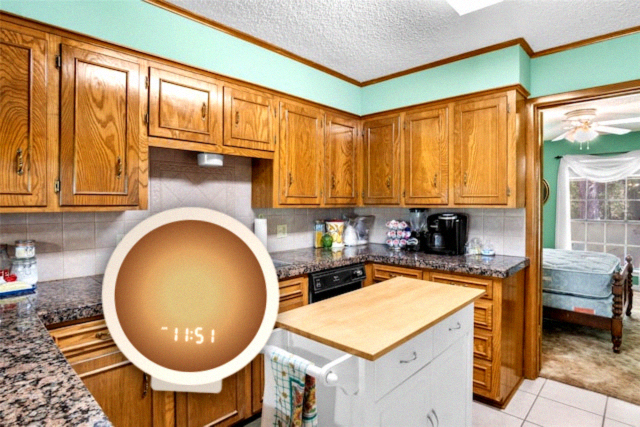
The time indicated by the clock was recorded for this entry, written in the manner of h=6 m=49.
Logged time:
h=11 m=51
